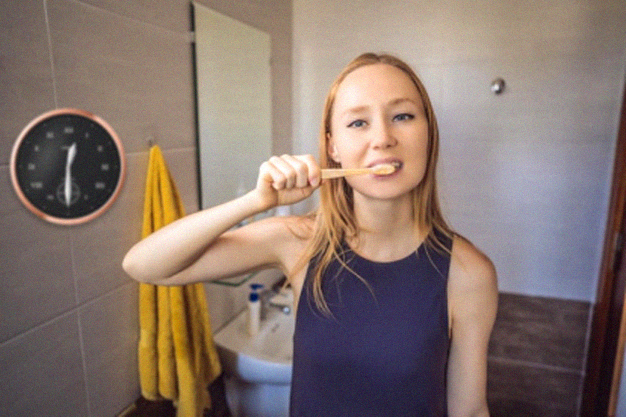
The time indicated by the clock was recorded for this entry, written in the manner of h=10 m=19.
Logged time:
h=12 m=30
